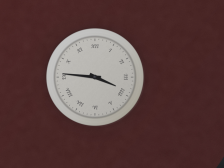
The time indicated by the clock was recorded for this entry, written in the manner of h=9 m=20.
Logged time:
h=3 m=46
